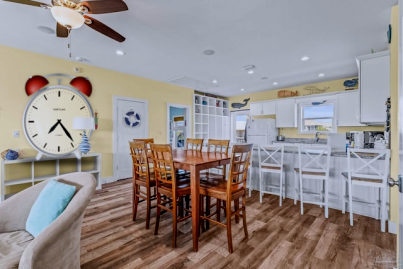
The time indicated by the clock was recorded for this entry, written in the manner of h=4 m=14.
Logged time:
h=7 m=24
